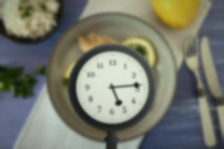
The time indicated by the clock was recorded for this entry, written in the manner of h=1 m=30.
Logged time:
h=5 m=14
